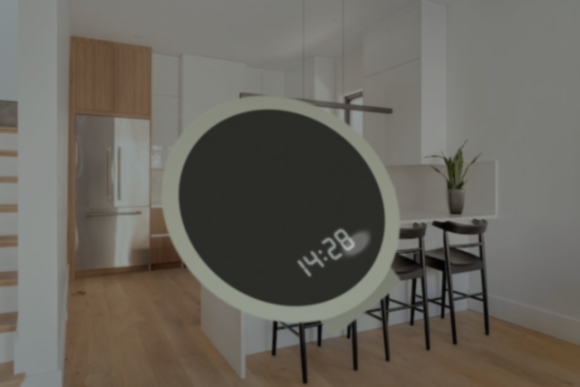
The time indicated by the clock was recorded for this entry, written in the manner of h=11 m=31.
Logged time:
h=14 m=28
